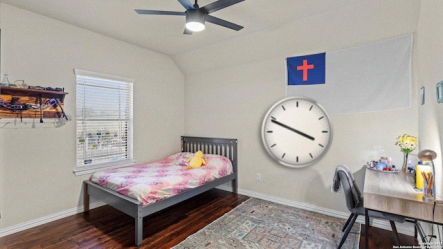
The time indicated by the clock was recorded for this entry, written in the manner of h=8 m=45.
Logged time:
h=3 m=49
